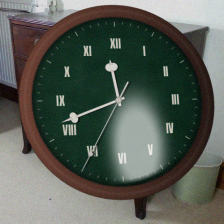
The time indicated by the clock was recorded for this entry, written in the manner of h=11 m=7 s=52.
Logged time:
h=11 m=41 s=35
